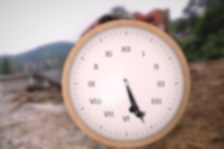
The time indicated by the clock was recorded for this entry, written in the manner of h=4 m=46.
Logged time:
h=5 m=26
